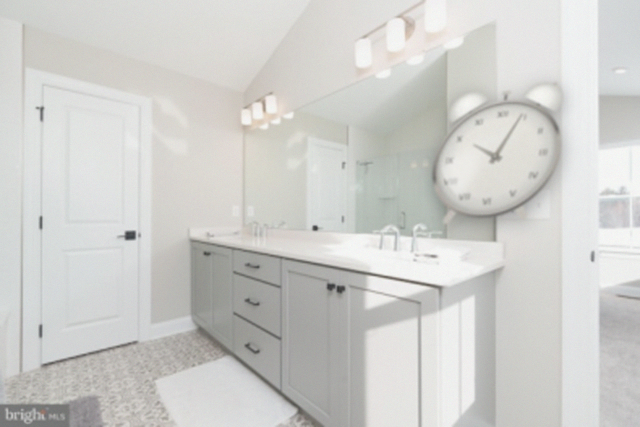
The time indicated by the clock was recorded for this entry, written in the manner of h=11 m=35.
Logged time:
h=10 m=4
